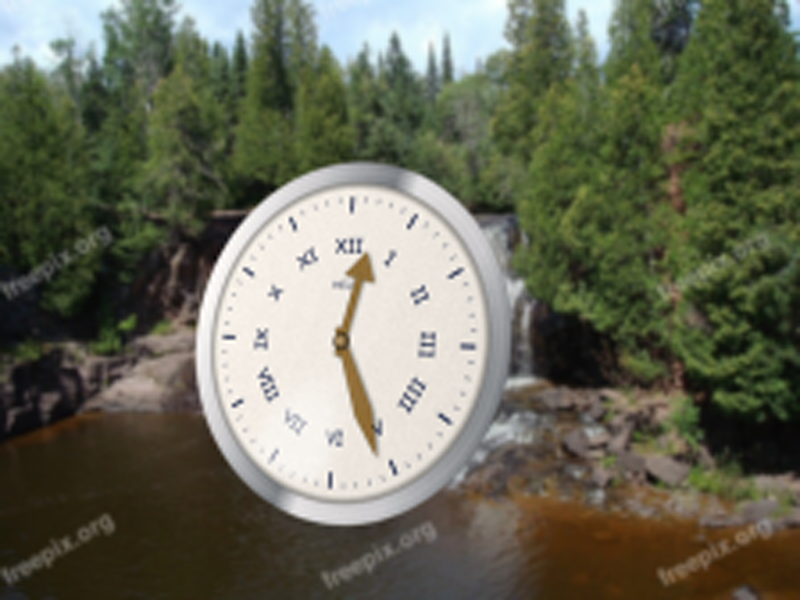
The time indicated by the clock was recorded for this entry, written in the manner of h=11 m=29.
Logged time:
h=12 m=26
